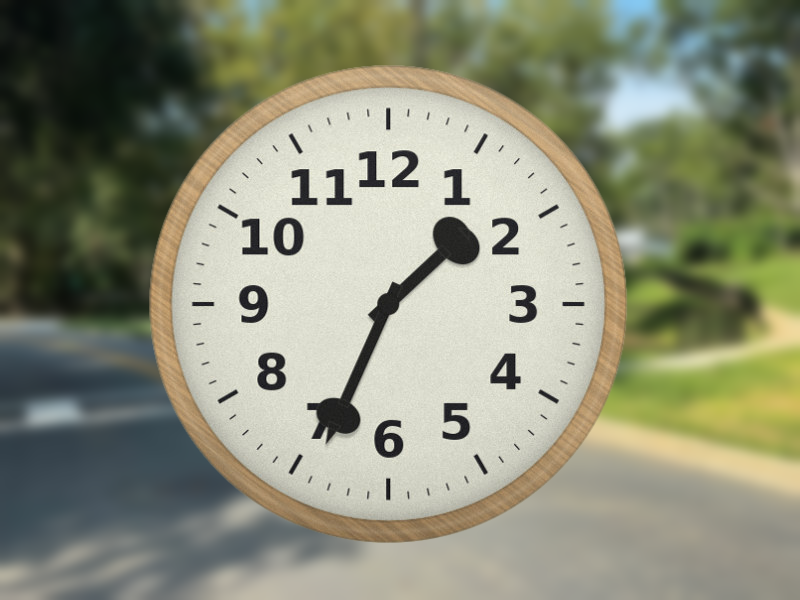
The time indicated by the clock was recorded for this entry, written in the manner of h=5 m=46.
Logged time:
h=1 m=34
